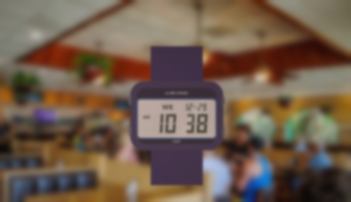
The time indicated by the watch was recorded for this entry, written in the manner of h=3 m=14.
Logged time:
h=10 m=38
